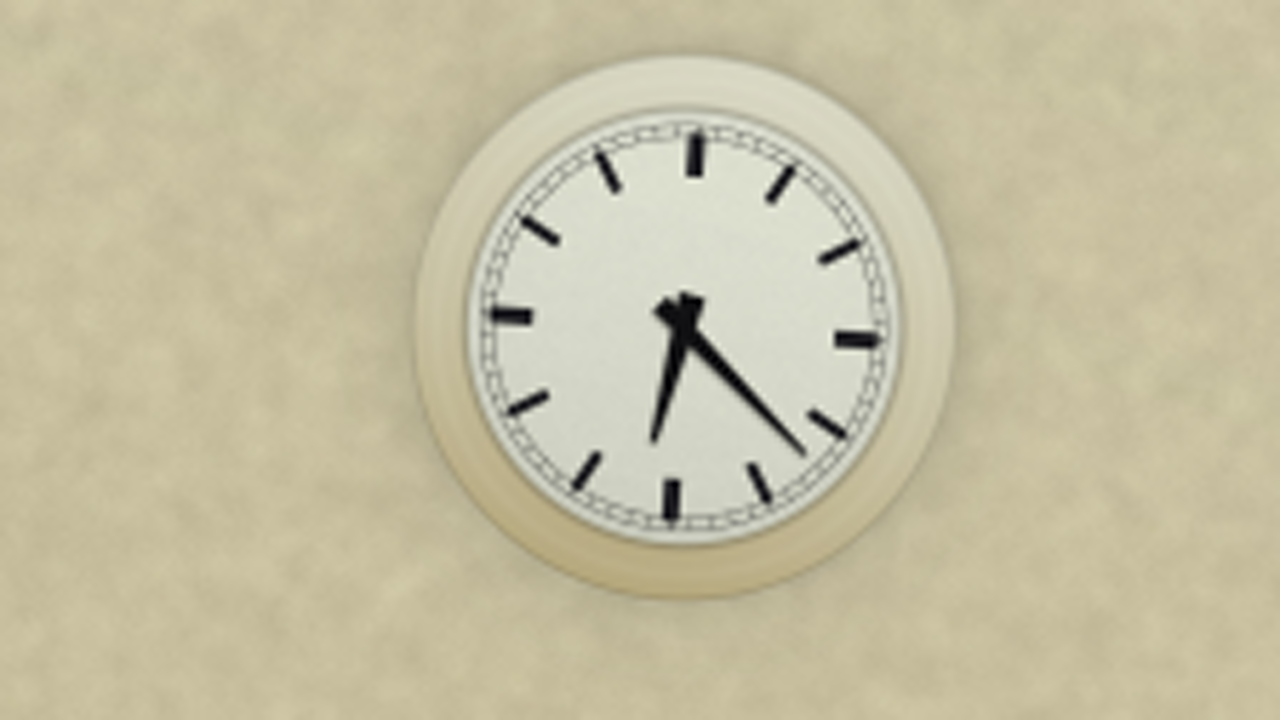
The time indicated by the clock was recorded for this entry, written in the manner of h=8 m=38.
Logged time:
h=6 m=22
